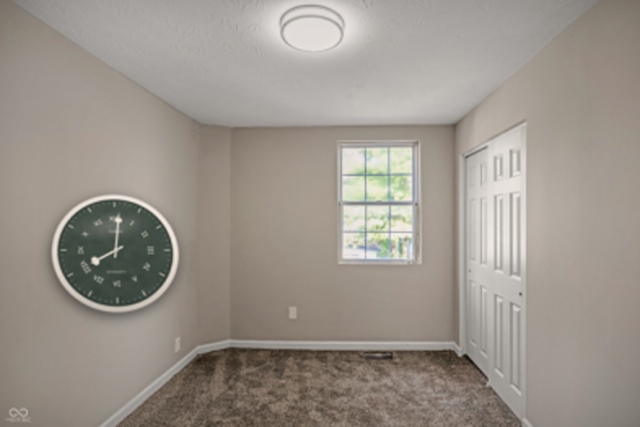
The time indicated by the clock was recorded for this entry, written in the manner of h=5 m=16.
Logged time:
h=8 m=1
